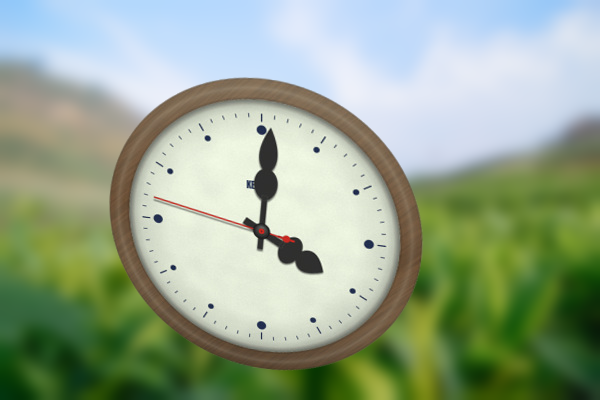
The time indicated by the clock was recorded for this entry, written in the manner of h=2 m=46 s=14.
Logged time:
h=4 m=0 s=47
